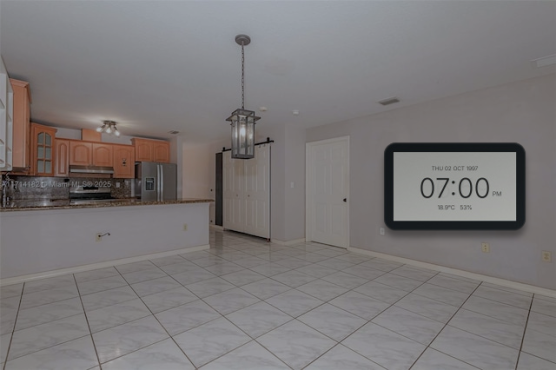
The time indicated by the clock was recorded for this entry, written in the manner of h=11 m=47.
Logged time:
h=7 m=0
